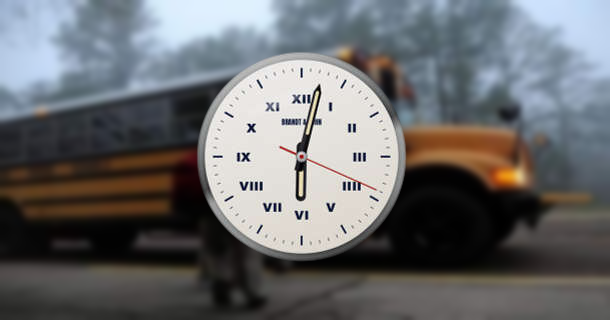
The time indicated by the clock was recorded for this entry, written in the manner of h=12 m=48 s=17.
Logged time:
h=6 m=2 s=19
